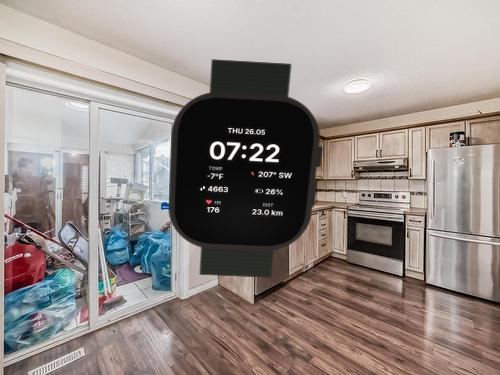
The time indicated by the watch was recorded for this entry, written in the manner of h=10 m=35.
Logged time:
h=7 m=22
